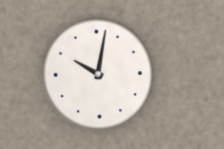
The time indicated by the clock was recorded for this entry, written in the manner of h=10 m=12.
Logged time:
h=10 m=2
